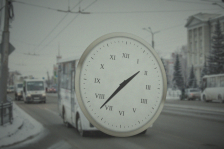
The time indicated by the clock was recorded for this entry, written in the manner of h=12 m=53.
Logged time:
h=1 m=37
